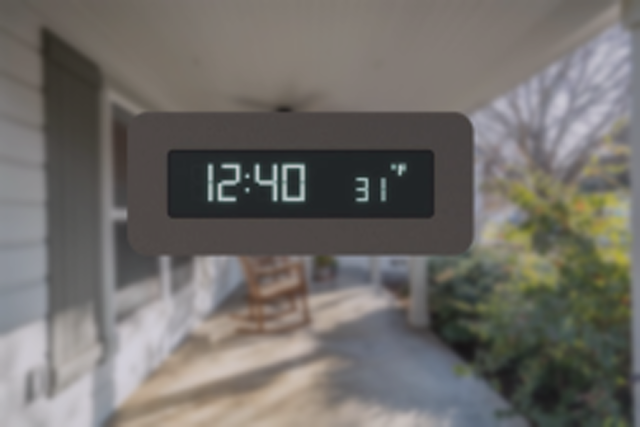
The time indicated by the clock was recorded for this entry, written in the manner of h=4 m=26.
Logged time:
h=12 m=40
